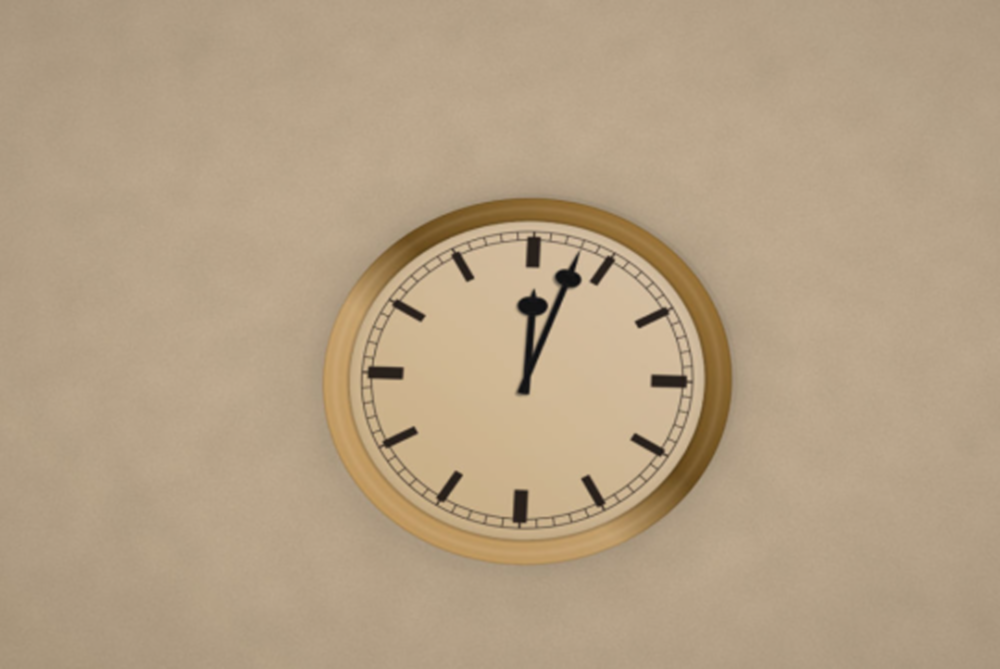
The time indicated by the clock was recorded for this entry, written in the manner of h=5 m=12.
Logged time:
h=12 m=3
